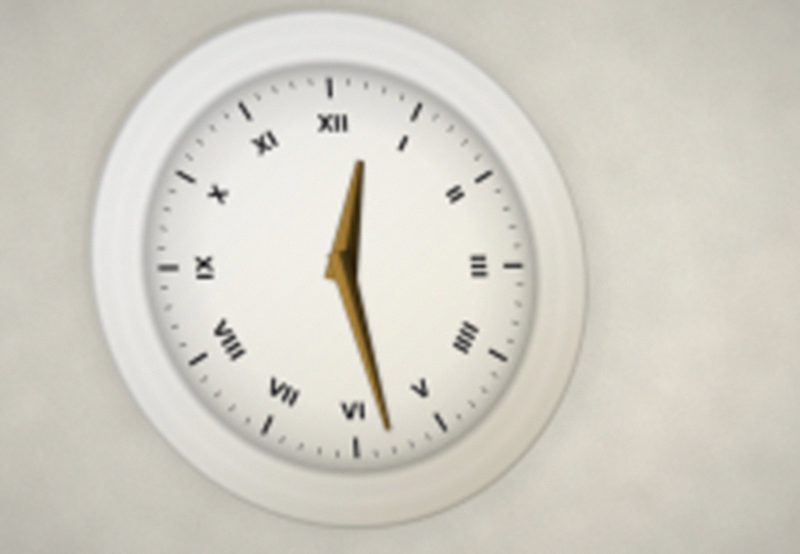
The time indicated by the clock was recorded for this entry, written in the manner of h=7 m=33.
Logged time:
h=12 m=28
